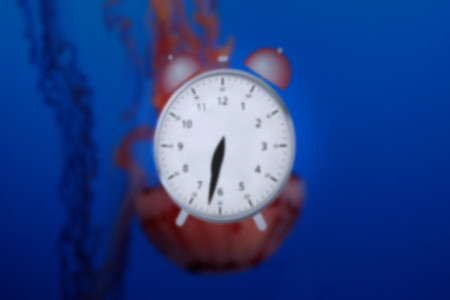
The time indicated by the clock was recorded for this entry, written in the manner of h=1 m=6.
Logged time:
h=6 m=32
